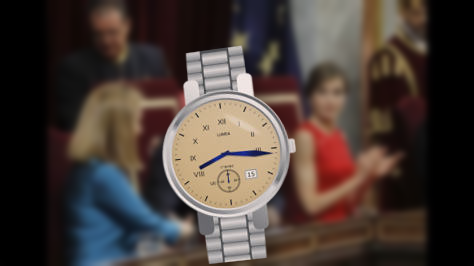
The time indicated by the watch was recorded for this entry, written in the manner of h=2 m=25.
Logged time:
h=8 m=16
